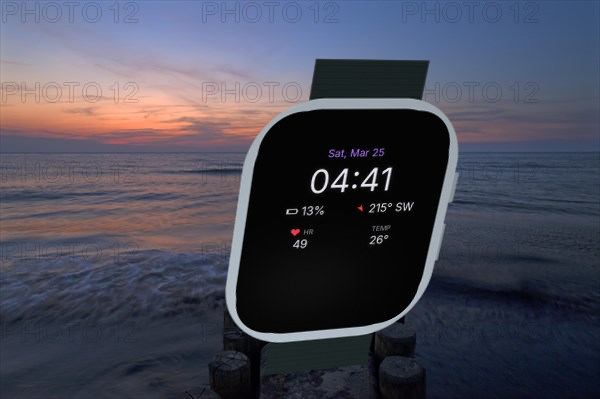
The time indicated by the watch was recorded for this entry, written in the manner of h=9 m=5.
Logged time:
h=4 m=41
